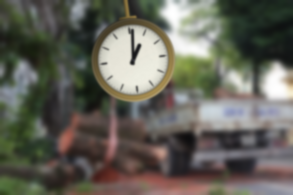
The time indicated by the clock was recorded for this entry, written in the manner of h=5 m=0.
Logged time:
h=1 m=1
